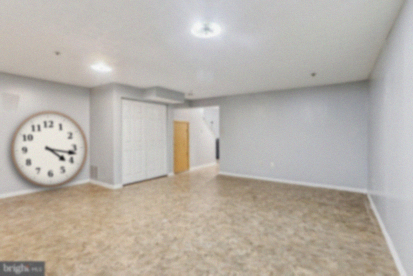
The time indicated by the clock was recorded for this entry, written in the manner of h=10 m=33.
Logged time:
h=4 m=17
